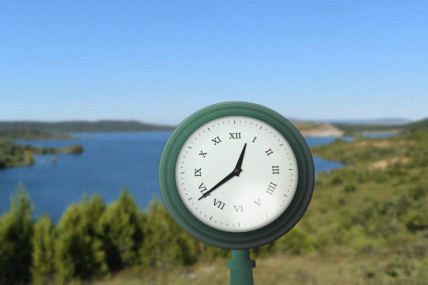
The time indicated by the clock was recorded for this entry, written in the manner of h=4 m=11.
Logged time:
h=12 m=39
